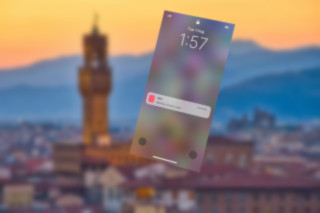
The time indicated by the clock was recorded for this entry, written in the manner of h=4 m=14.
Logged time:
h=1 m=57
